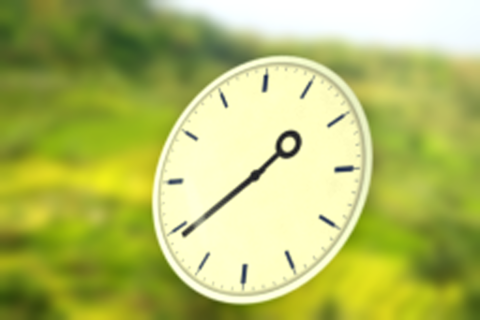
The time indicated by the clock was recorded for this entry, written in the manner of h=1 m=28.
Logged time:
h=1 m=39
